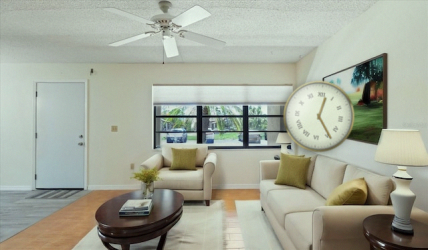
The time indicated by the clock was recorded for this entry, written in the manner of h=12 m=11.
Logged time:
h=12 m=24
